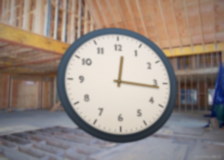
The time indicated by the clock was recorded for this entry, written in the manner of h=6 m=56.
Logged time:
h=12 m=16
